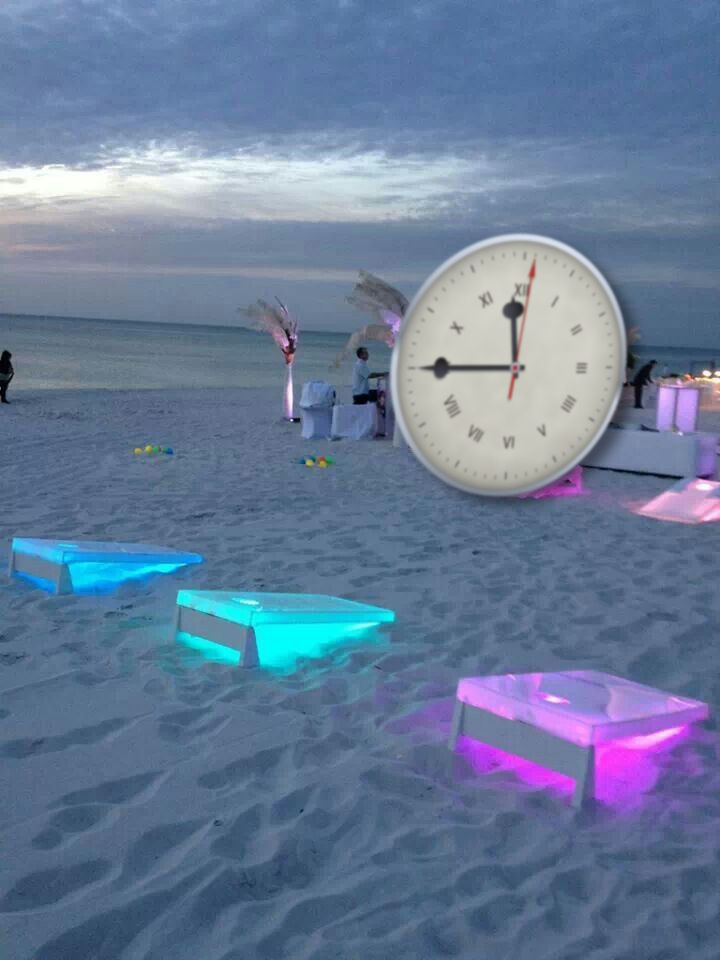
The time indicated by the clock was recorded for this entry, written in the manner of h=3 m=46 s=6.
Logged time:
h=11 m=45 s=1
